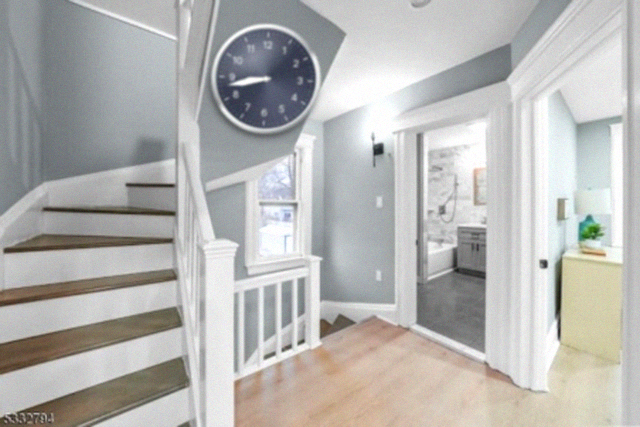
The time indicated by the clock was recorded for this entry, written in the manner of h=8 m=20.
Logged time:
h=8 m=43
